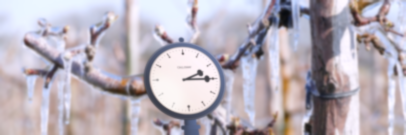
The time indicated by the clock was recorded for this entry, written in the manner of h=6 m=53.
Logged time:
h=2 m=15
